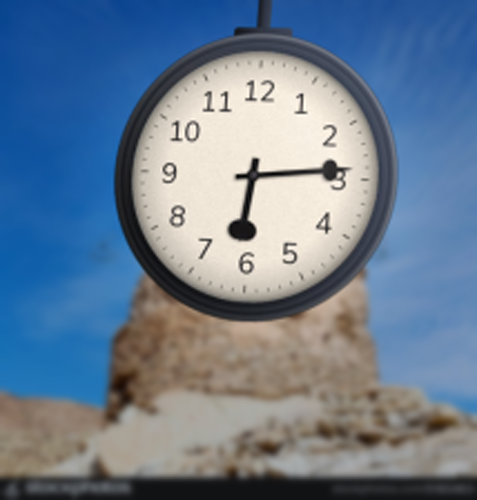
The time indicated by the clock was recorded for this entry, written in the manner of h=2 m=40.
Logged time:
h=6 m=14
